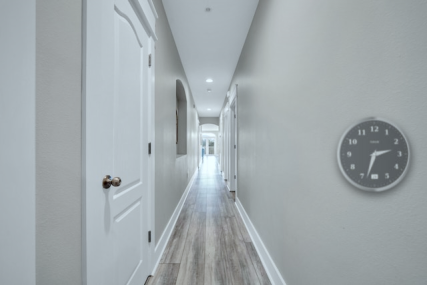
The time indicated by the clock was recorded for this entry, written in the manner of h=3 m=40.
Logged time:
h=2 m=33
